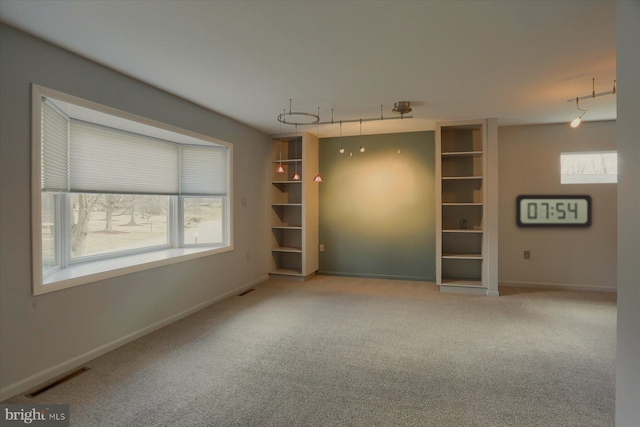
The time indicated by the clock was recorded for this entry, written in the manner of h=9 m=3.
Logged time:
h=7 m=54
